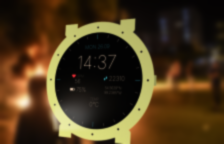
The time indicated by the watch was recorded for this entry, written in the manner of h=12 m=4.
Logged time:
h=14 m=37
